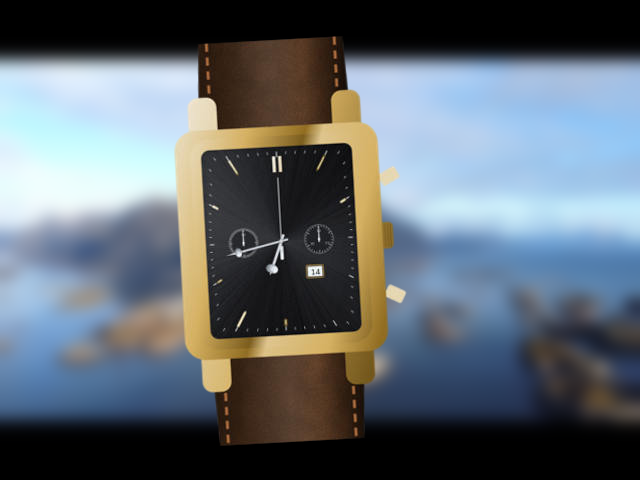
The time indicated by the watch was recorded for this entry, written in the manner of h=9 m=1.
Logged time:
h=6 m=43
